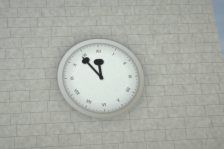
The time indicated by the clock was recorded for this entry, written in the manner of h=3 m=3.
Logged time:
h=11 m=54
